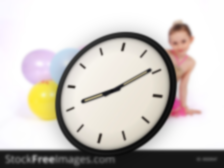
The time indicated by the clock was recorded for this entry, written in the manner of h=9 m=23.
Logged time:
h=8 m=9
